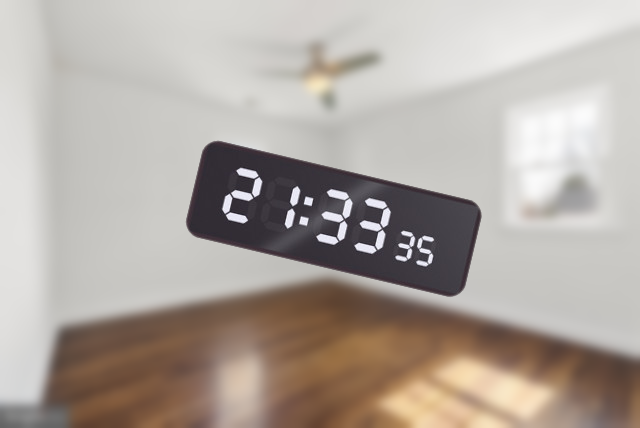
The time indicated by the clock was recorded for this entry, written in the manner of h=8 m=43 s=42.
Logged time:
h=21 m=33 s=35
